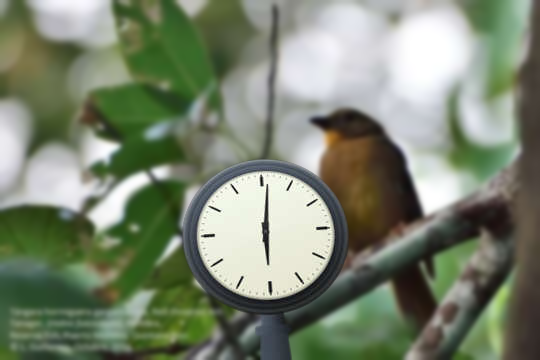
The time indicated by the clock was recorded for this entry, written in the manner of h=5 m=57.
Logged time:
h=6 m=1
